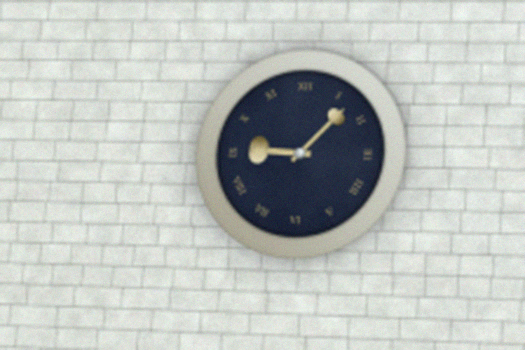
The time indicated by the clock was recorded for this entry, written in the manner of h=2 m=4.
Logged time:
h=9 m=7
